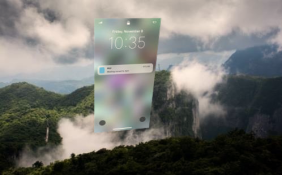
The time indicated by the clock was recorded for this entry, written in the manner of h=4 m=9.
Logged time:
h=10 m=35
